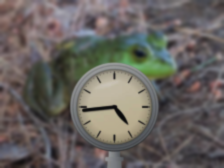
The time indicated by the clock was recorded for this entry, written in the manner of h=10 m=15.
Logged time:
h=4 m=44
